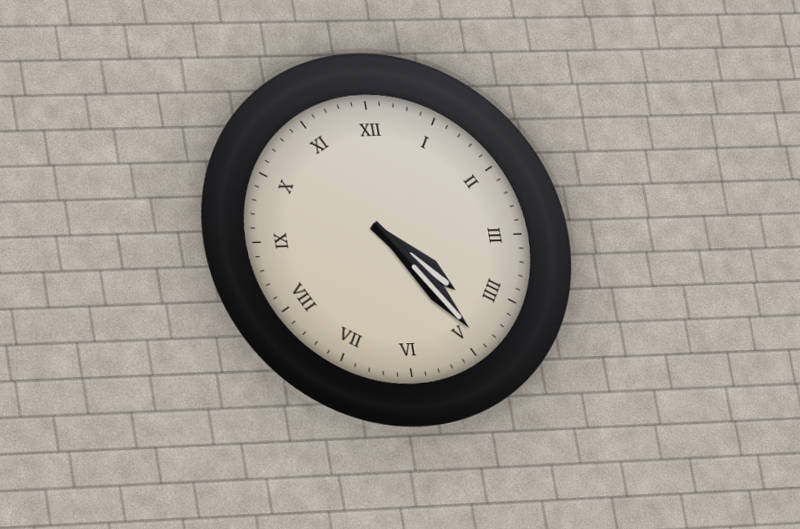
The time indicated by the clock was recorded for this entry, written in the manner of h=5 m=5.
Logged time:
h=4 m=24
